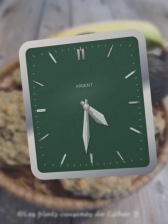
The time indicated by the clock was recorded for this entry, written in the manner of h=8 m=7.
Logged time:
h=4 m=31
